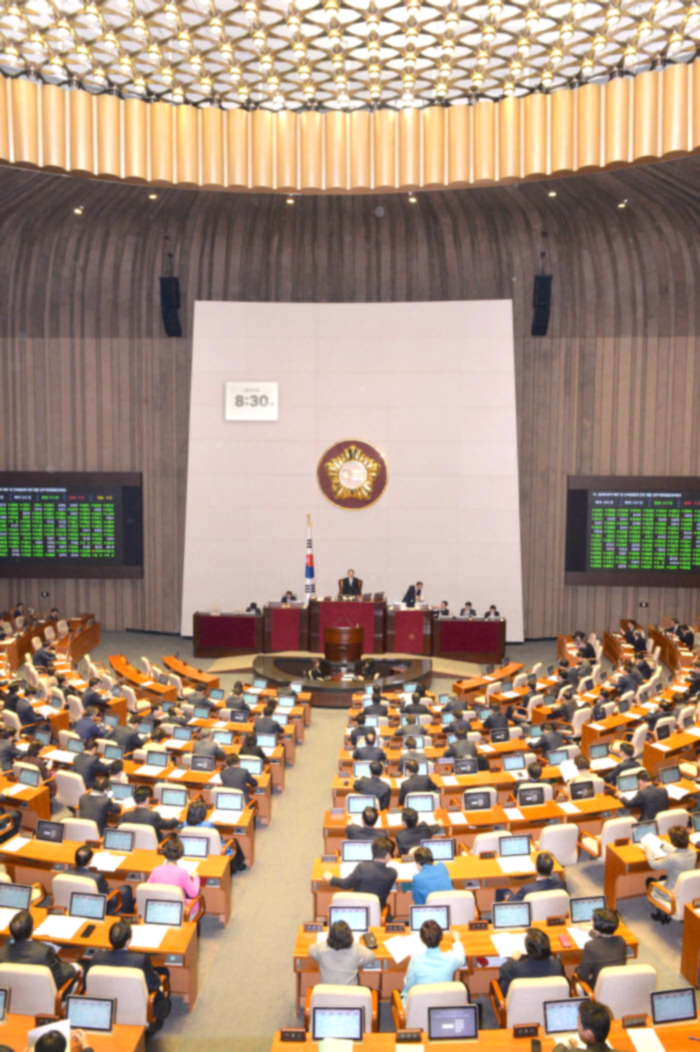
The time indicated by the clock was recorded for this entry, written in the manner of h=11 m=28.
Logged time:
h=8 m=30
